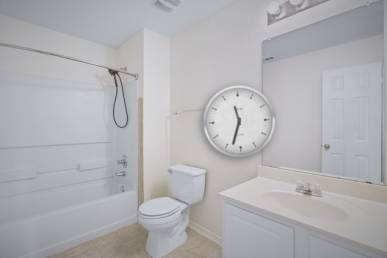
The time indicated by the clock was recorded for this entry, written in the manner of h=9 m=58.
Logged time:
h=11 m=33
